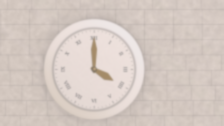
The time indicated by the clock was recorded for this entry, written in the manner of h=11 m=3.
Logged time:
h=4 m=0
